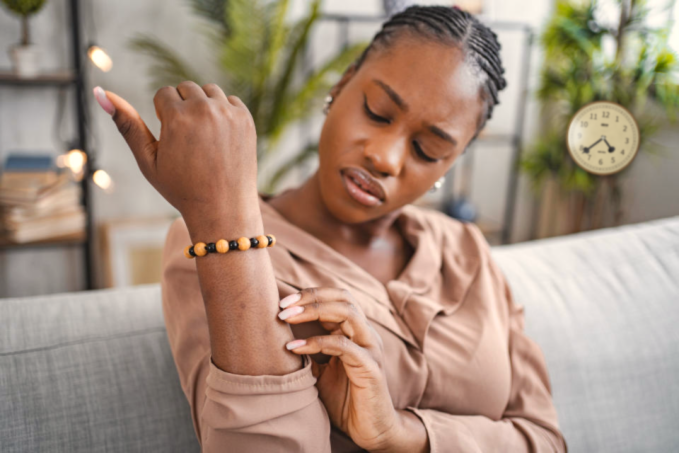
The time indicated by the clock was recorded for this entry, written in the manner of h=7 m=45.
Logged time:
h=4 m=38
